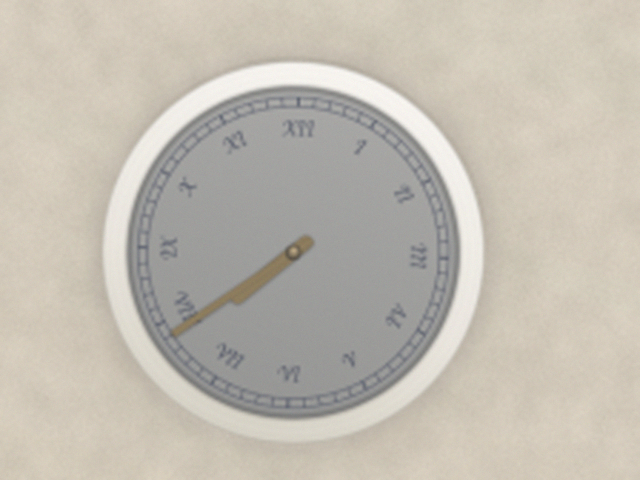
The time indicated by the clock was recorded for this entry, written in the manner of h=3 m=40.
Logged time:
h=7 m=39
